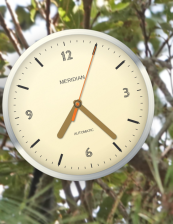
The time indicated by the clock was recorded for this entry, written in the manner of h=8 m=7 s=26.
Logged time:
h=7 m=24 s=5
